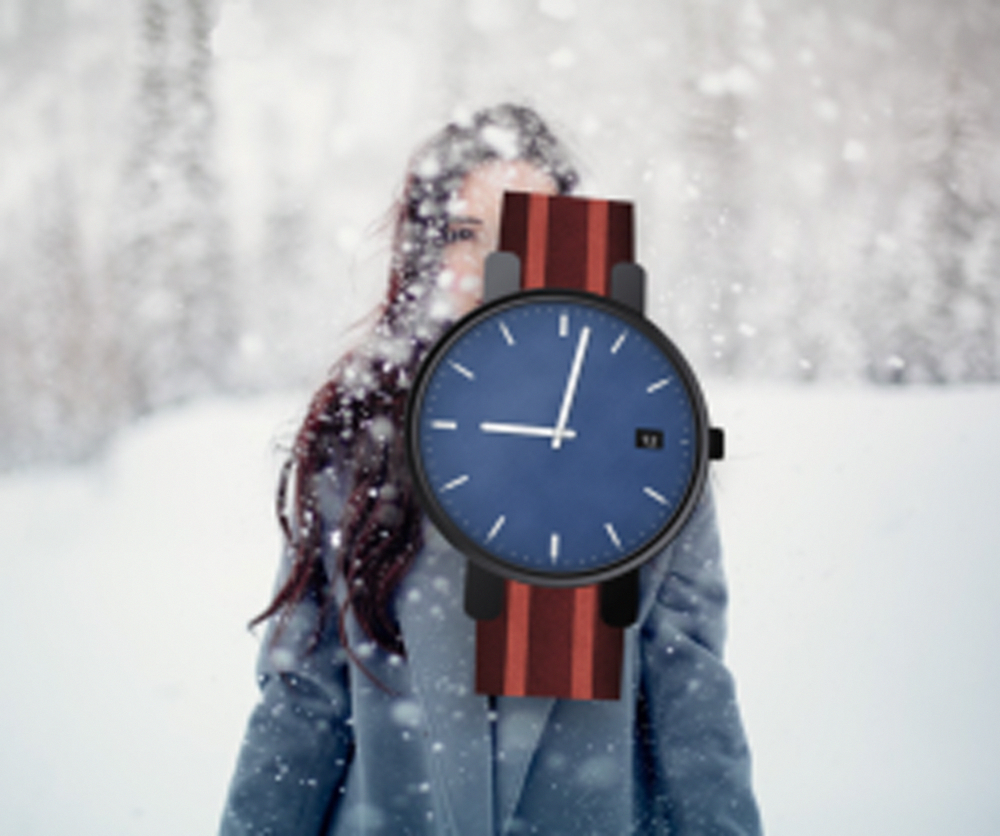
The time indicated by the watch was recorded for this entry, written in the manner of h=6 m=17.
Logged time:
h=9 m=2
